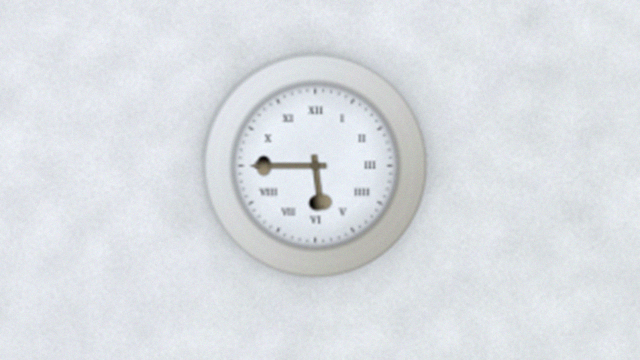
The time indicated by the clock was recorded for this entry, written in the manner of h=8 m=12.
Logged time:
h=5 m=45
